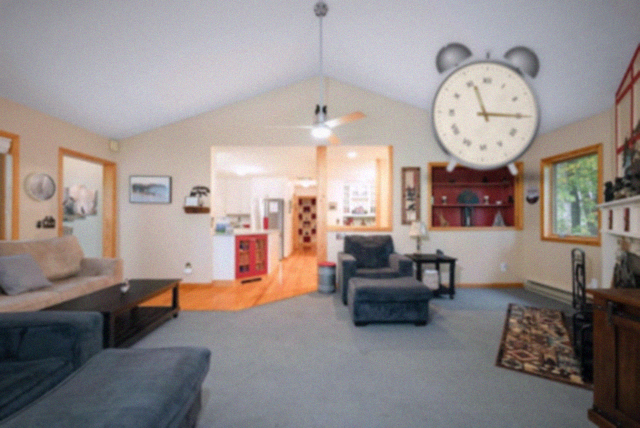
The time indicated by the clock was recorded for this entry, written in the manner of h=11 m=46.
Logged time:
h=11 m=15
